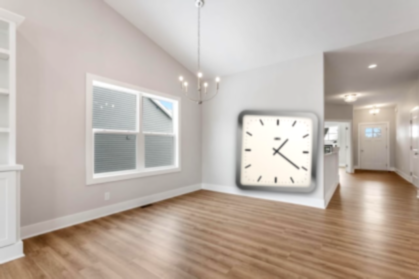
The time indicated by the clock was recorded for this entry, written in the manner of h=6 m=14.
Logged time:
h=1 m=21
